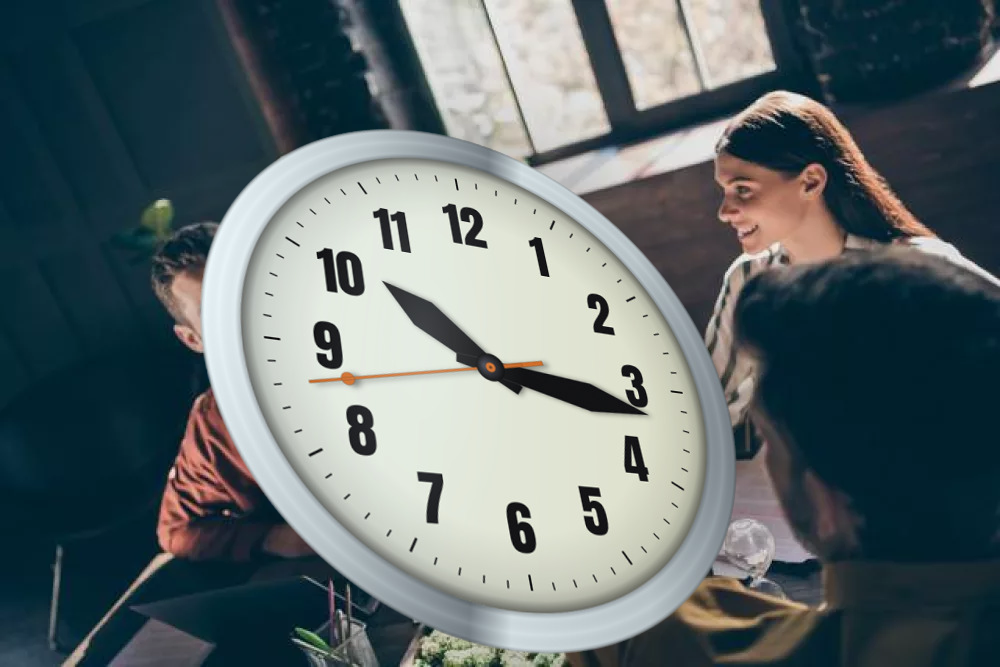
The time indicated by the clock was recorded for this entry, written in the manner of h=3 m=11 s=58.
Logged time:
h=10 m=16 s=43
